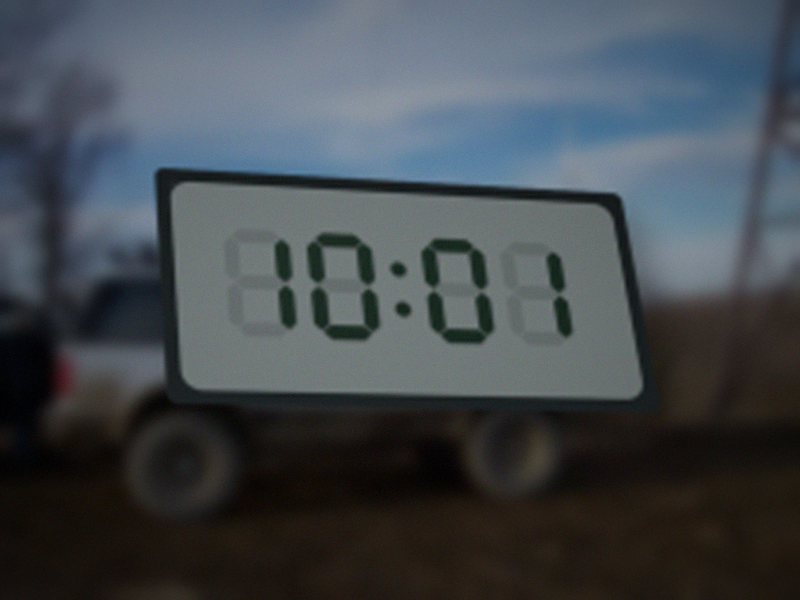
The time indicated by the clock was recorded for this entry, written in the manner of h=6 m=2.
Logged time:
h=10 m=1
